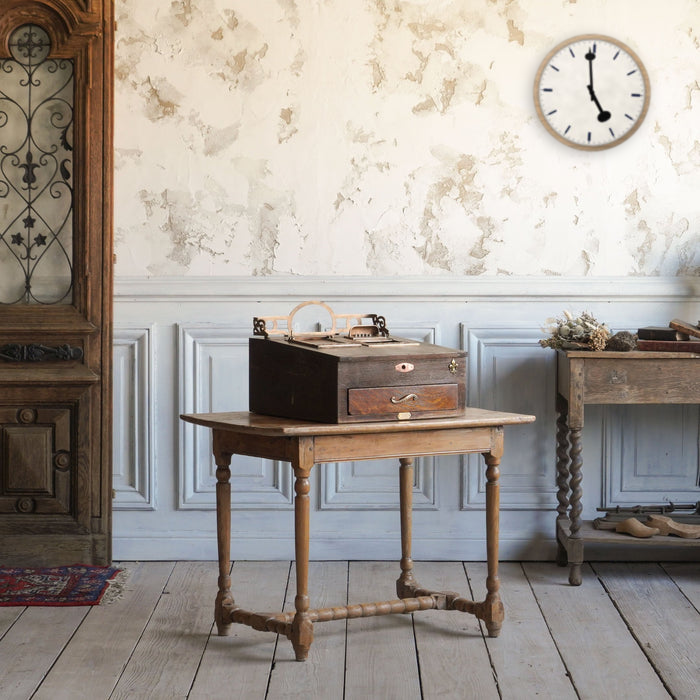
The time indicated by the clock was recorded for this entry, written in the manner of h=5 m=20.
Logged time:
h=4 m=59
